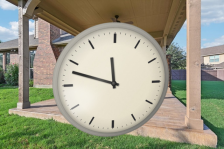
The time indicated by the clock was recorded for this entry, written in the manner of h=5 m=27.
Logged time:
h=11 m=48
